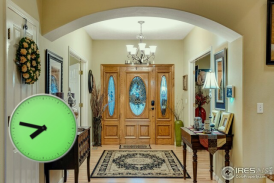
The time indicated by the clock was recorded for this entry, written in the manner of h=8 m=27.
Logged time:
h=7 m=47
